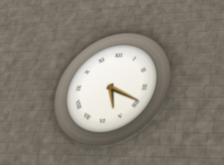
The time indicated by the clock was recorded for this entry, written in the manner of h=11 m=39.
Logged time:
h=5 m=19
